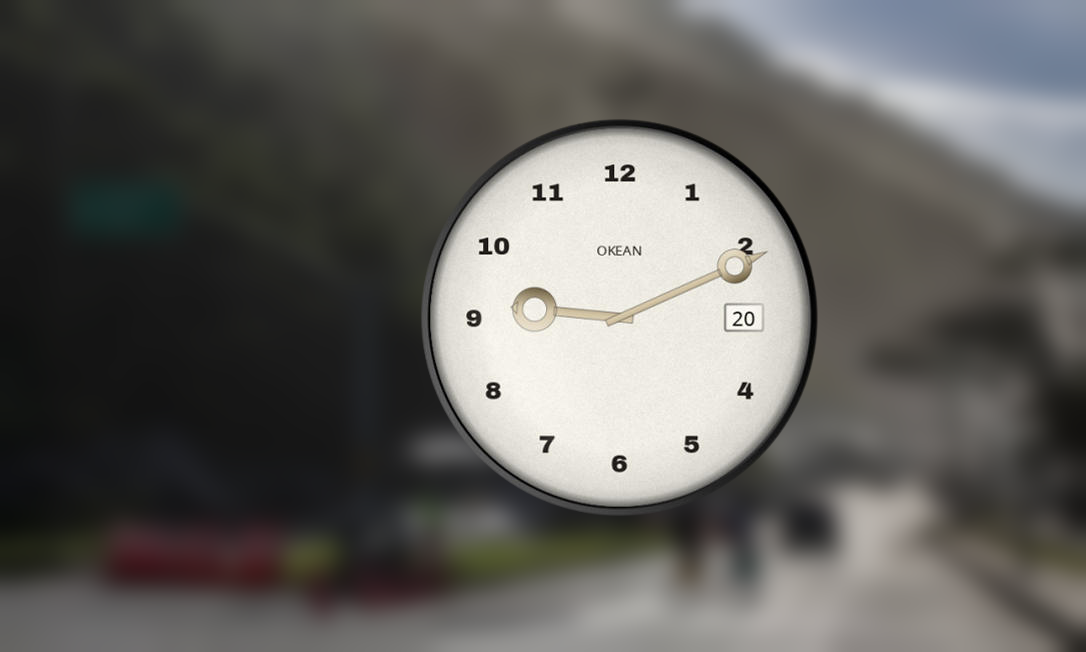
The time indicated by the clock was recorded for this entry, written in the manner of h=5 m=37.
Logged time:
h=9 m=11
